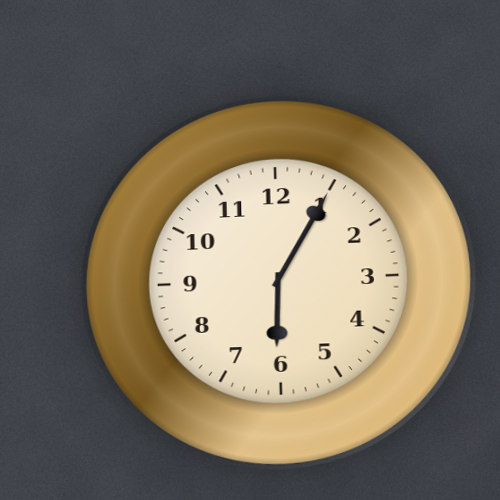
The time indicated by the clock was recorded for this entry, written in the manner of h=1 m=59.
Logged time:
h=6 m=5
